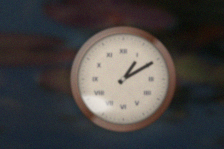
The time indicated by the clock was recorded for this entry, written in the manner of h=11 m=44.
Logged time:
h=1 m=10
